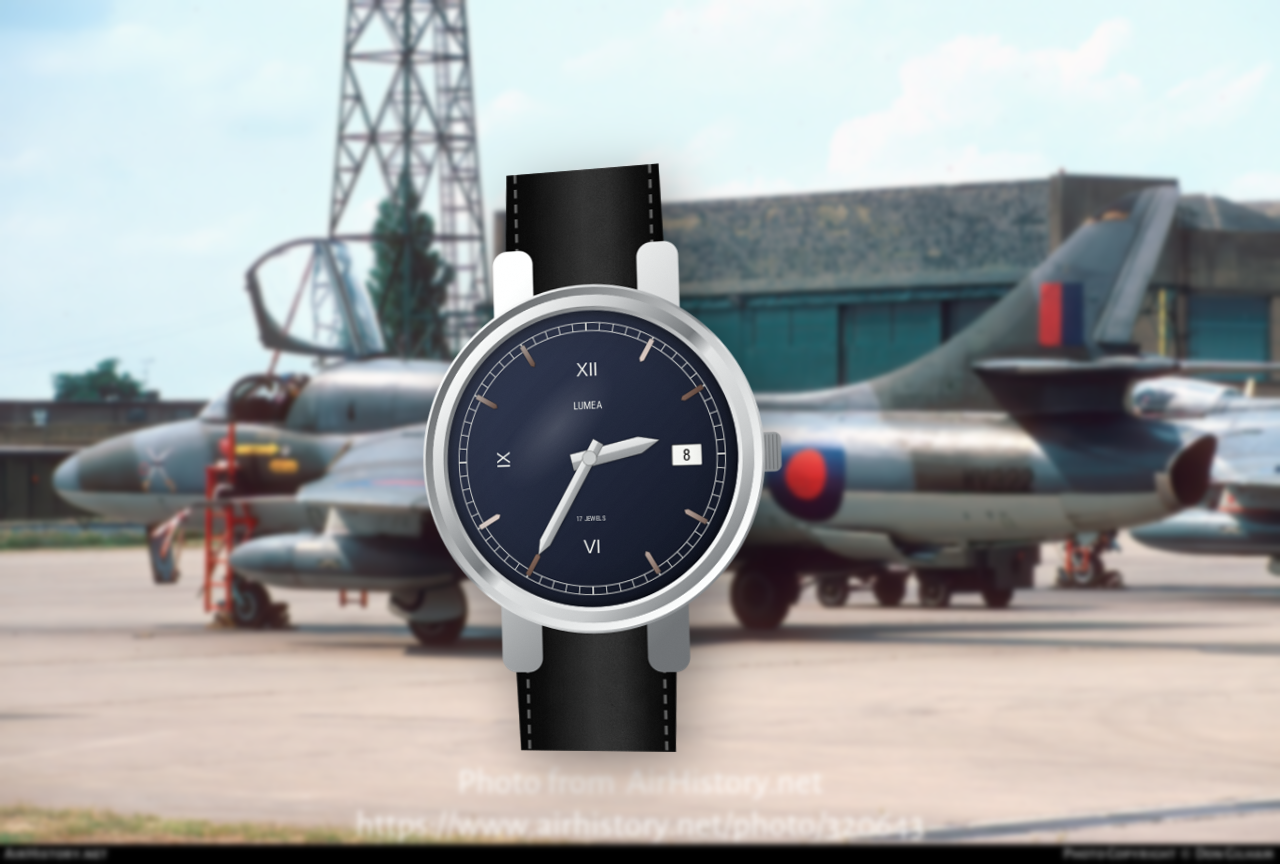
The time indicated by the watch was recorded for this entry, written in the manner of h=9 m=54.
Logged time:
h=2 m=35
